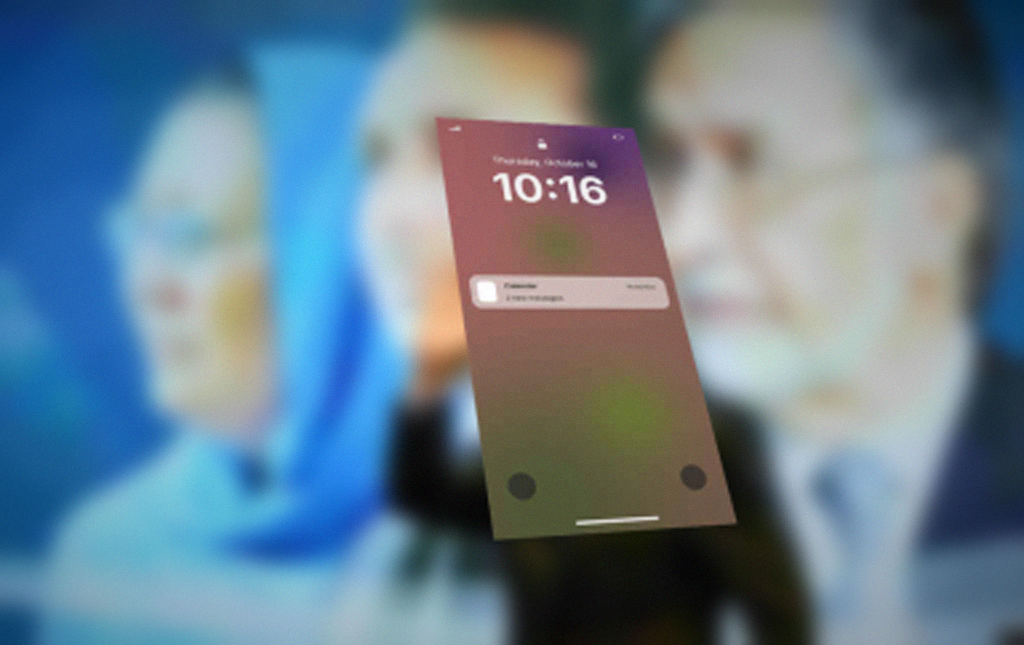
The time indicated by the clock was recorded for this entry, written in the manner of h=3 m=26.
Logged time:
h=10 m=16
